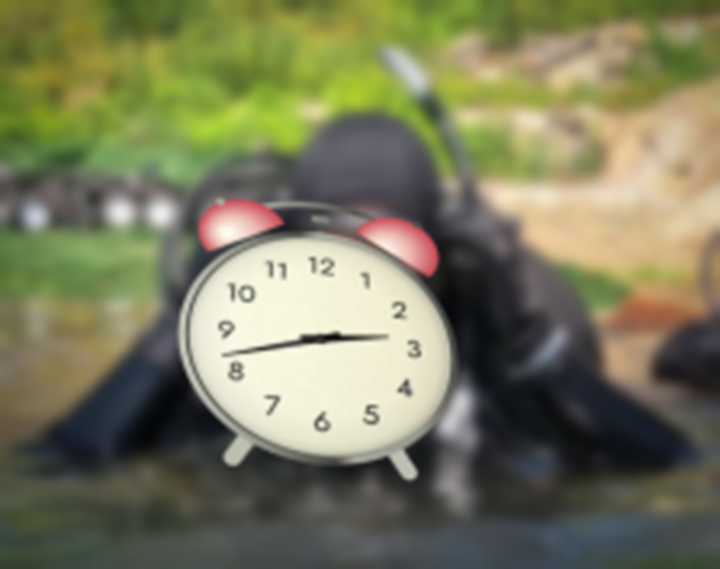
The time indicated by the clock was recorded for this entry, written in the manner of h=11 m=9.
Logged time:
h=2 m=42
